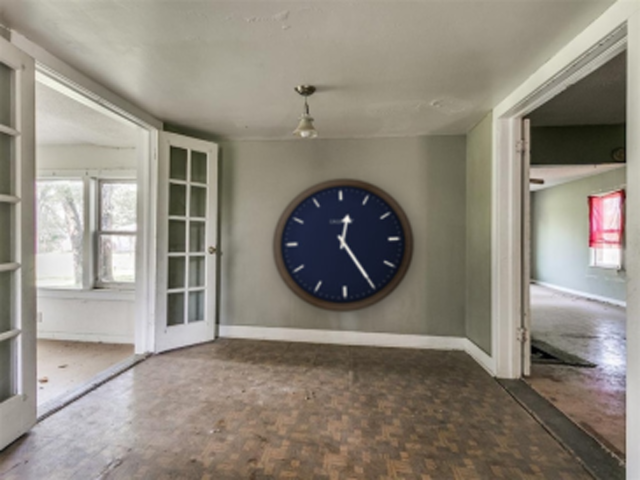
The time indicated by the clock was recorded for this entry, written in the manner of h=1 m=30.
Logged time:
h=12 m=25
